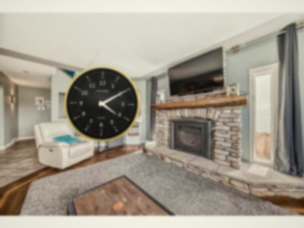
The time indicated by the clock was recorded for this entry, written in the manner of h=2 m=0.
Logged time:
h=4 m=10
